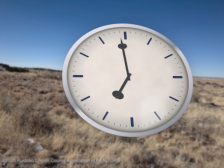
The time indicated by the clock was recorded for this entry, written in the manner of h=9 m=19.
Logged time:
h=6 m=59
